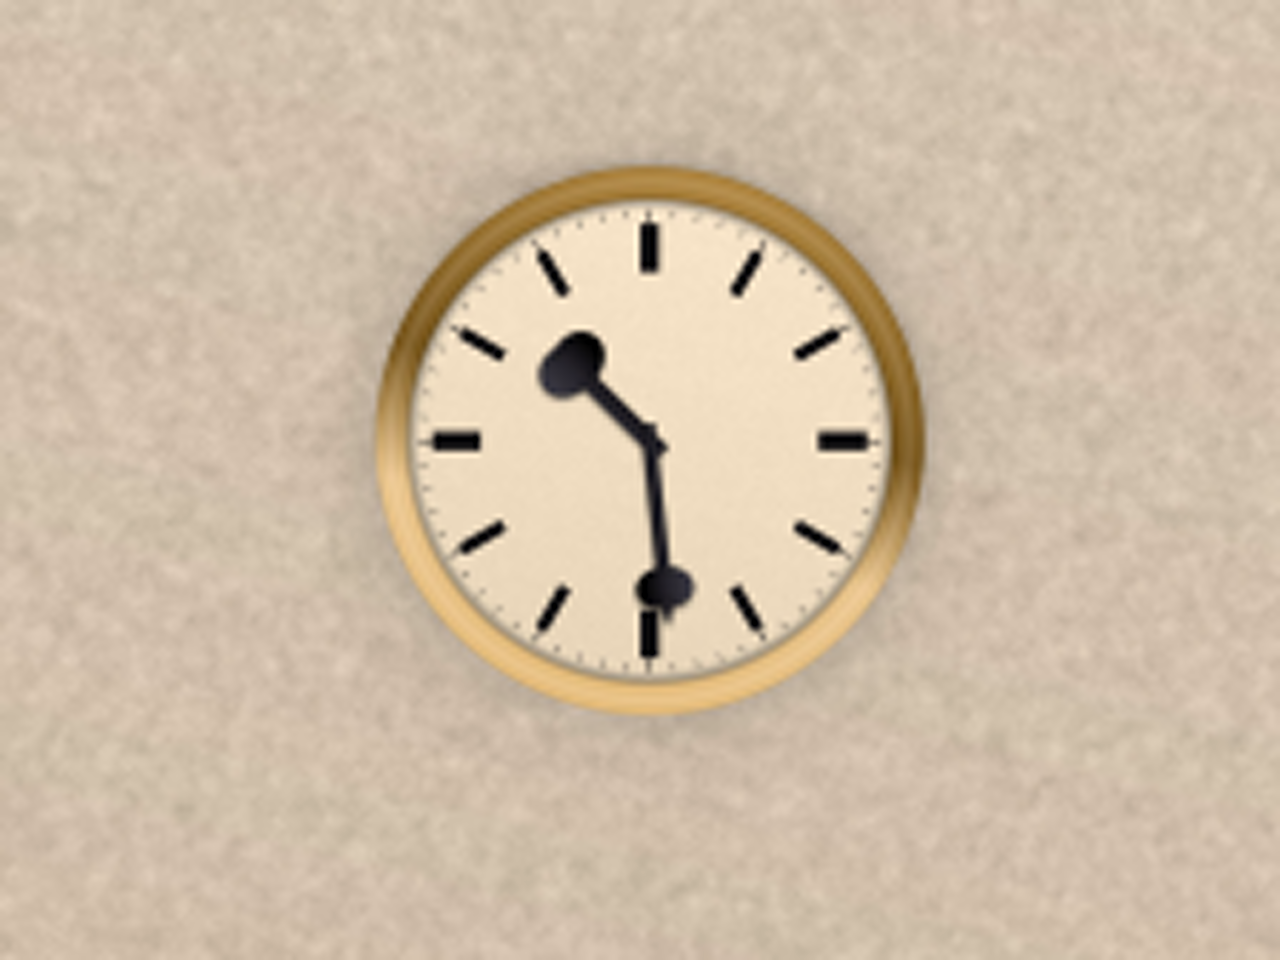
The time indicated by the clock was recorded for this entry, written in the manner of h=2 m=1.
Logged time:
h=10 m=29
